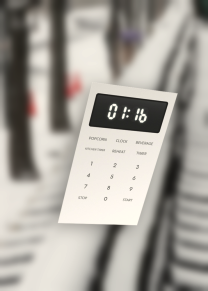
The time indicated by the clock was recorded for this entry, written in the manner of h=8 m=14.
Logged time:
h=1 m=16
